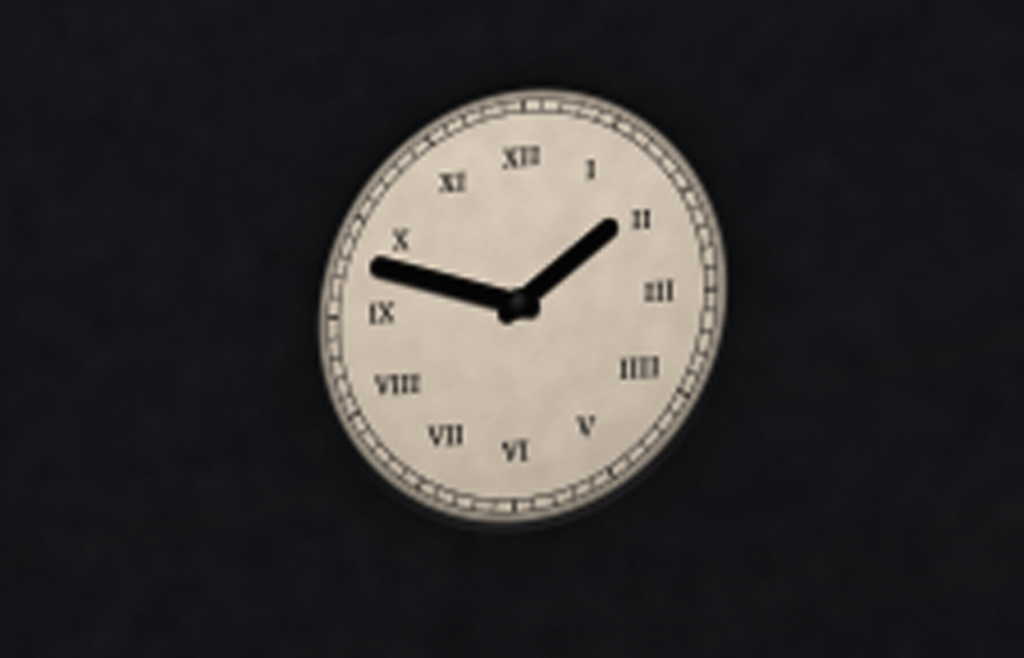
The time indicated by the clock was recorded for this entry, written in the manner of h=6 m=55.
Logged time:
h=1 m=48
